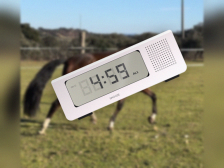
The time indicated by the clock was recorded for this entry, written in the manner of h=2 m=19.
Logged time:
h=4 m=59
